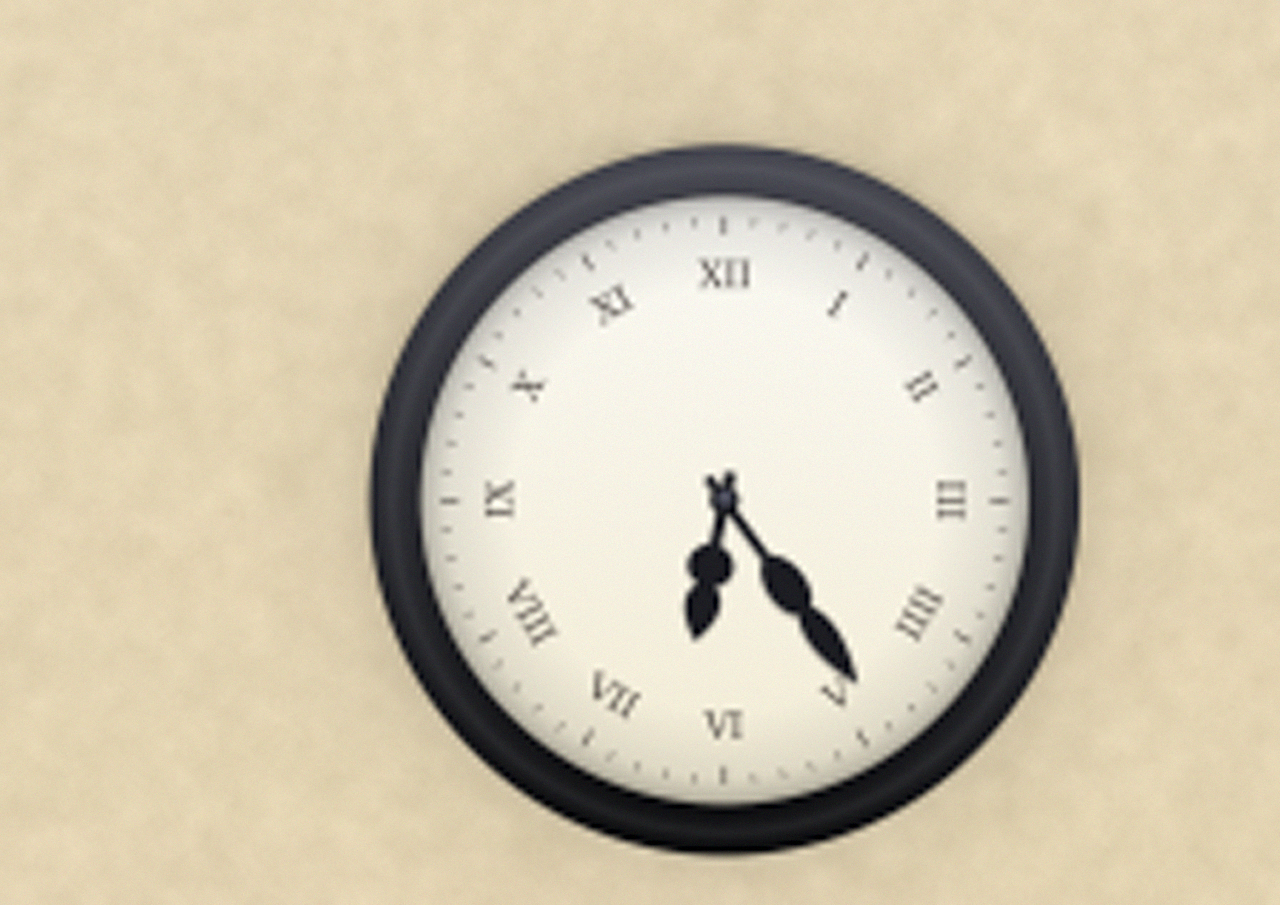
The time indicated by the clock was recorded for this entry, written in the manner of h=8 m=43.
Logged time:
h=6 m=24
